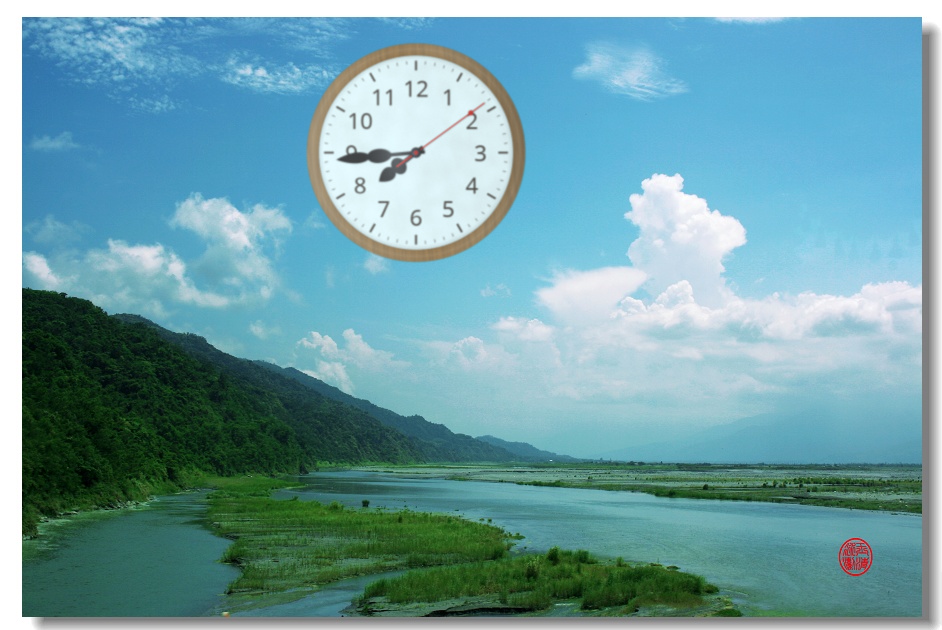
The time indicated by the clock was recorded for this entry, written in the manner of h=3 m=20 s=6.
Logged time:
h=7 m=44 s=9
